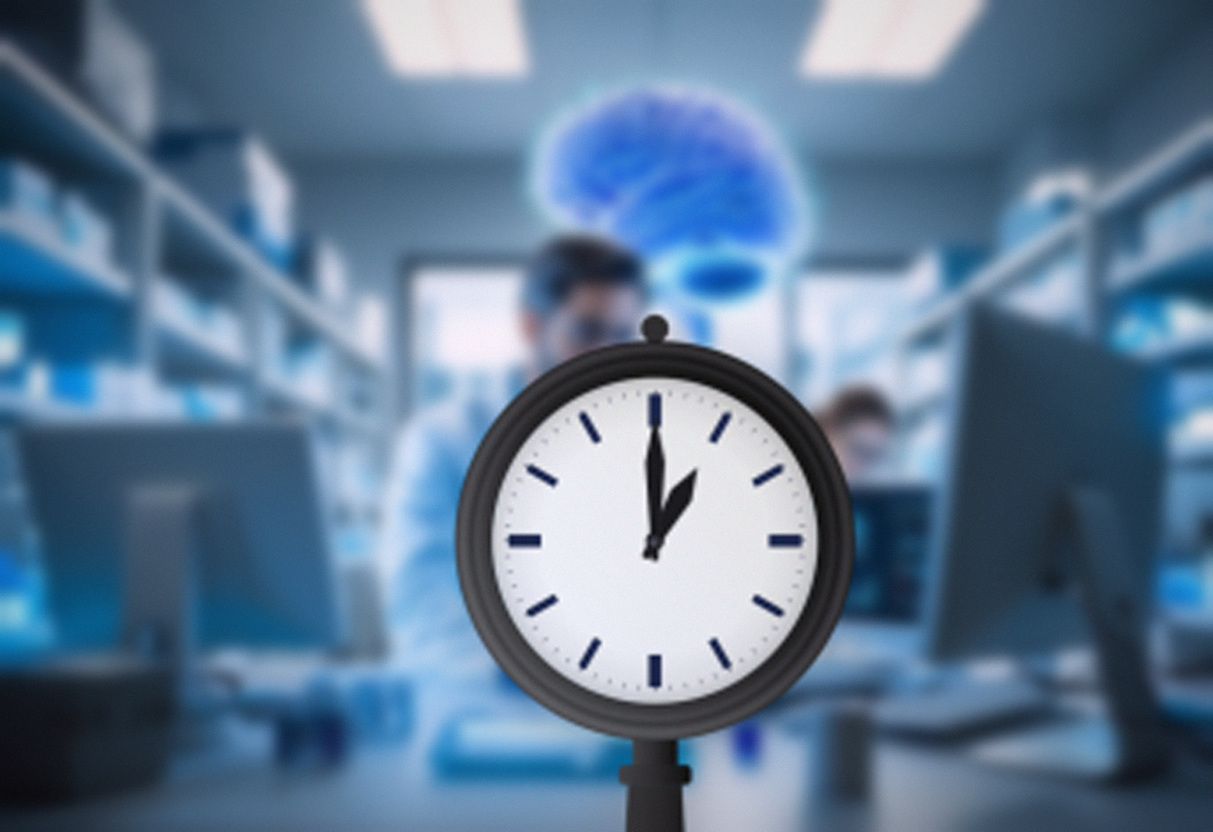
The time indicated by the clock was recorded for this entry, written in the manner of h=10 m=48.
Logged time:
h=1 m=0
